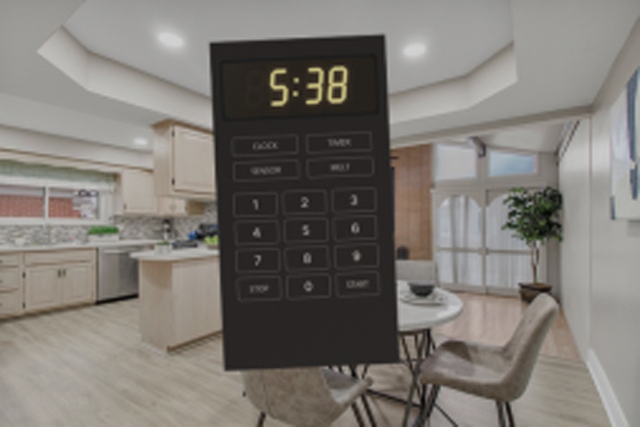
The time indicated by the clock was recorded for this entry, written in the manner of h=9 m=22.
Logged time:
h=5 m=38
